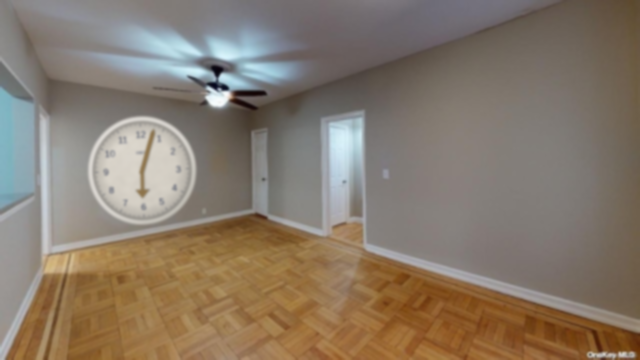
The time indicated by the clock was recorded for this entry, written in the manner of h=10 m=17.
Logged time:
h=6 m=3
